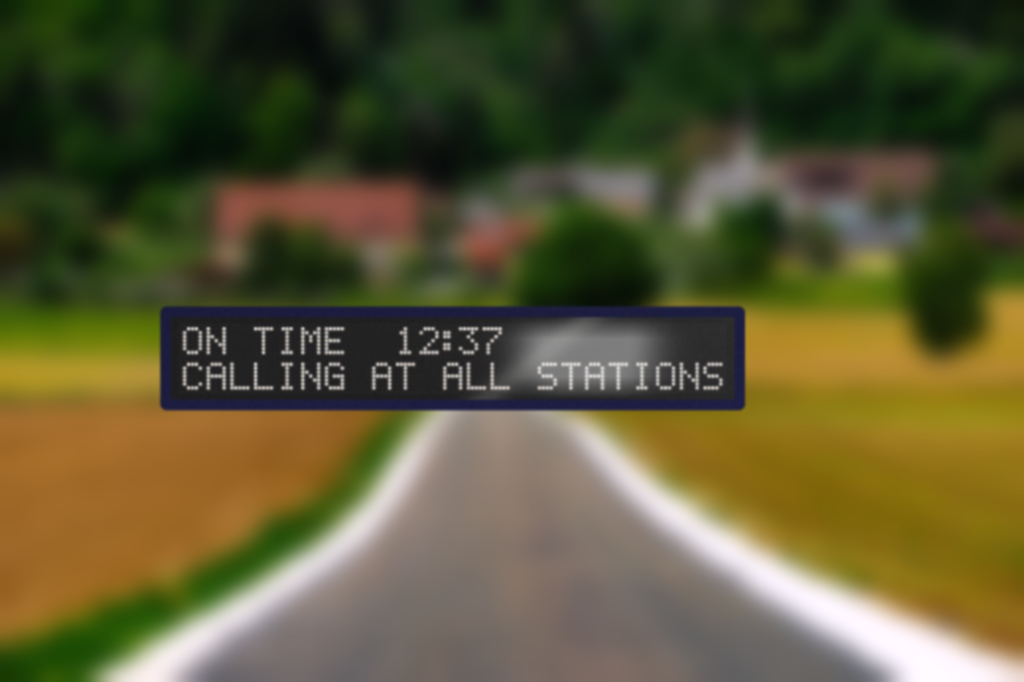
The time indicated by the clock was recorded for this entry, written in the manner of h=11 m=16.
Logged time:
h=12 m=37
